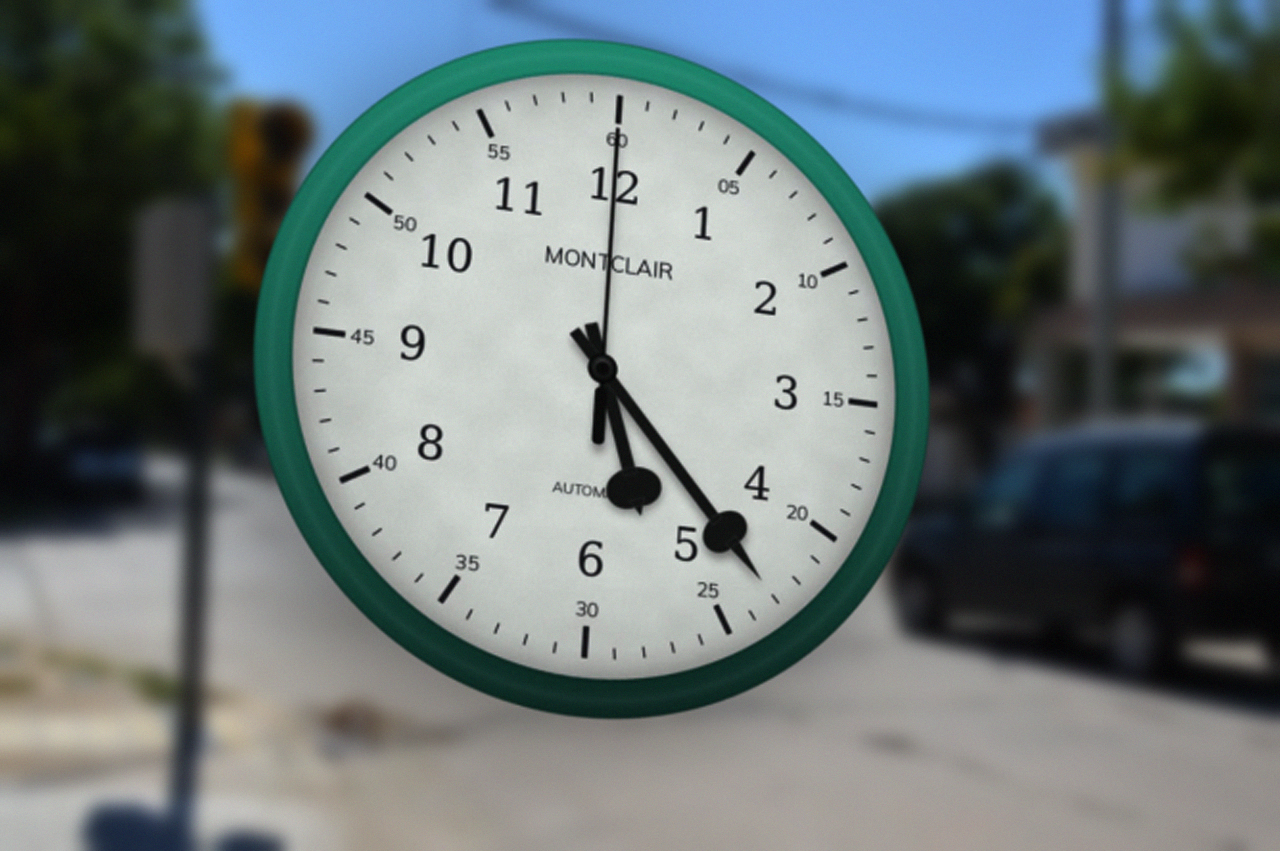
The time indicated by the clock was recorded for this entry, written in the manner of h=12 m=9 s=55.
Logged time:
h=5 m=23 s=0
